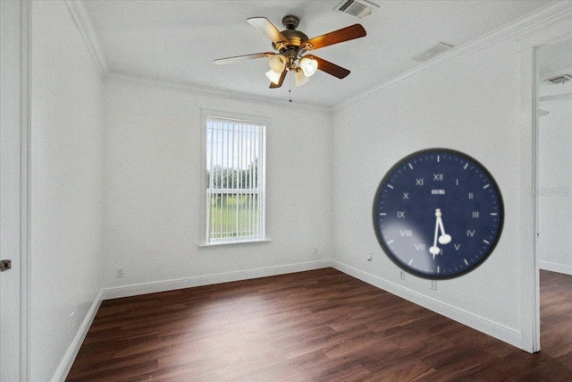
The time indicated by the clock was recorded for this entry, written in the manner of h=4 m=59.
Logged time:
h=5 m=31
